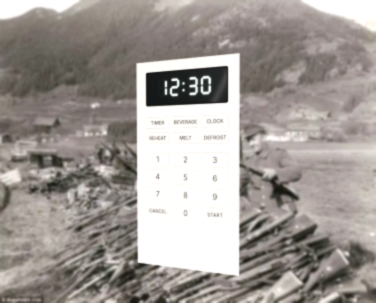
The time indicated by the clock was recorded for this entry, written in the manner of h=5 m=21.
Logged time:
h=12 m=30
